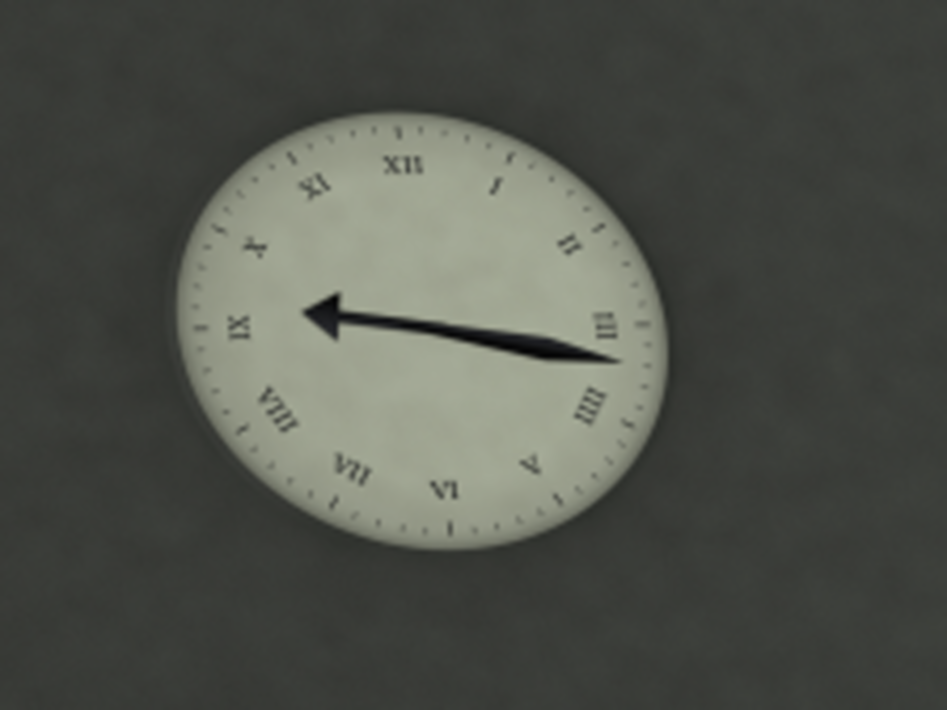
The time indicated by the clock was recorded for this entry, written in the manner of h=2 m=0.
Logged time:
h=9 m=17
